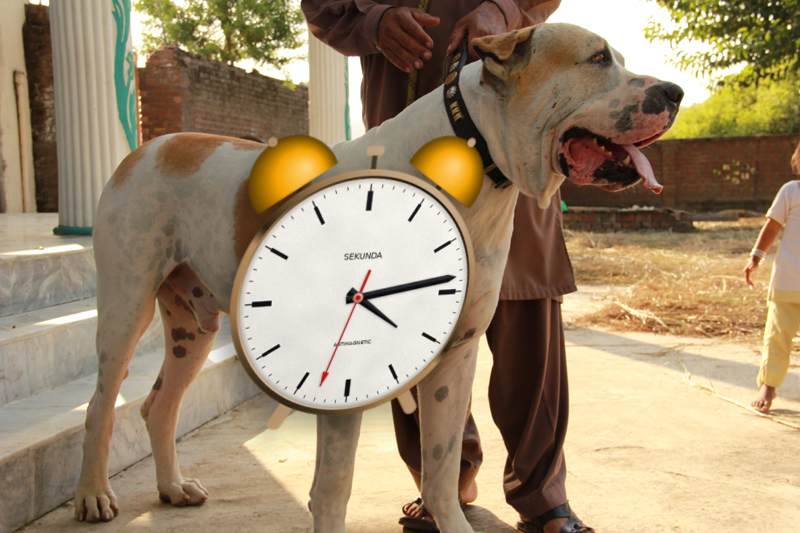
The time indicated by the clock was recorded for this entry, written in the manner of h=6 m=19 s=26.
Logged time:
h=4 m=13 s=33
